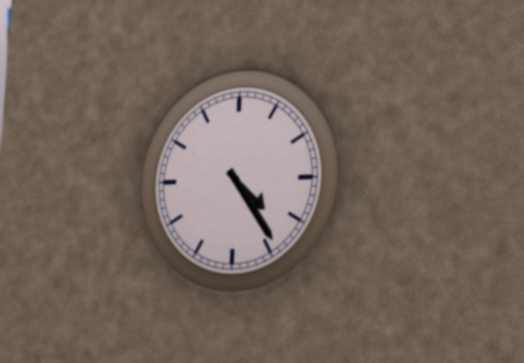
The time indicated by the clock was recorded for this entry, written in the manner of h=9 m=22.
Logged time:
h=4 m=24
